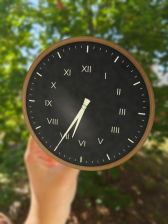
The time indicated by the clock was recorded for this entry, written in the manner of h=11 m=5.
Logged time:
h=6 m=35
